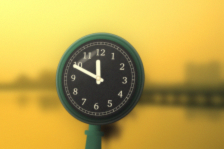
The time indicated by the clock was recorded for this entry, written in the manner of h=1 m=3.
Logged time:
h=11 m=49
